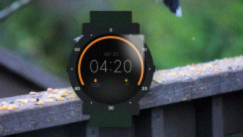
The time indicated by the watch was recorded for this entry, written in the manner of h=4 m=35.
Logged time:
h=4 m=20
